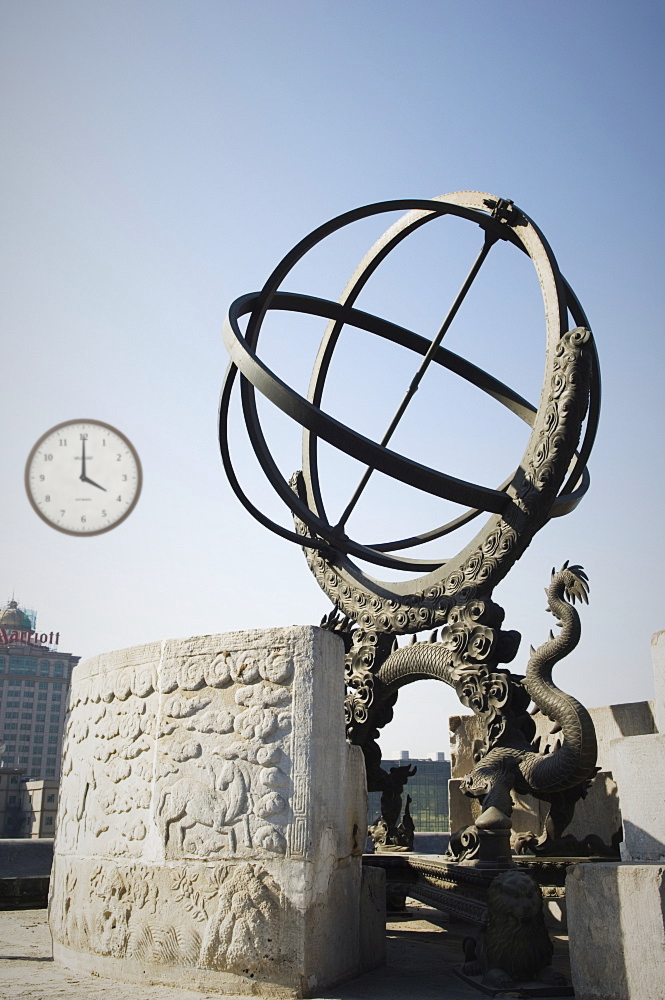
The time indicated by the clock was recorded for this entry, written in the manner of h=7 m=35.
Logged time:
h=4 m=0
